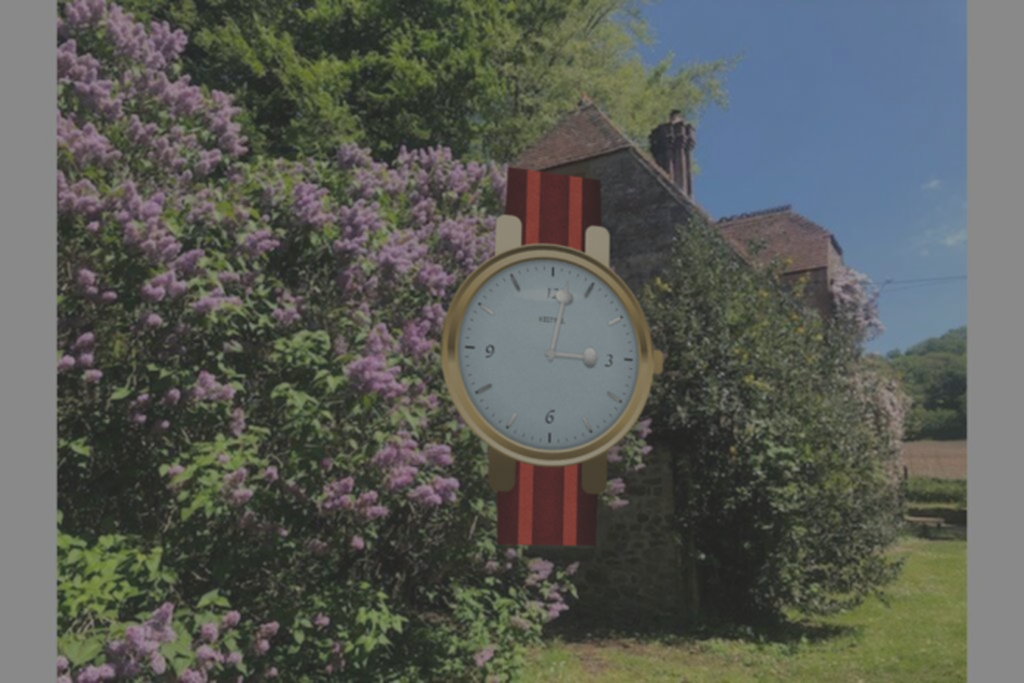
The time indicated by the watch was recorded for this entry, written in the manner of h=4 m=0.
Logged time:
h=3 m=2
